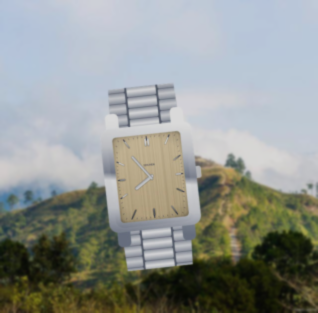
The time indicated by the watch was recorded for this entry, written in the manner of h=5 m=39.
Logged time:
h=7 m=54
